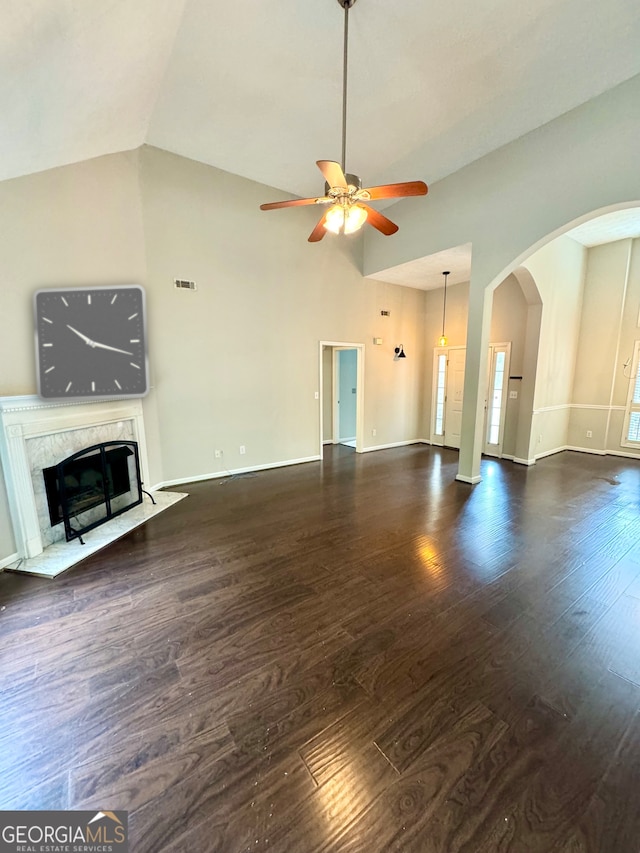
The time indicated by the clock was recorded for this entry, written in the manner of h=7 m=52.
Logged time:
h=10 m=18
